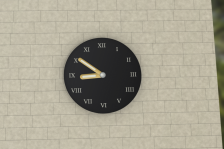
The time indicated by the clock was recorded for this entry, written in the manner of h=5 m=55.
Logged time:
h=8 m=51
